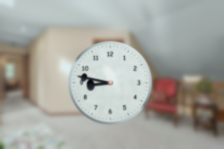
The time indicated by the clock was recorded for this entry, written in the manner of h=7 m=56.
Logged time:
h=8 m=47
